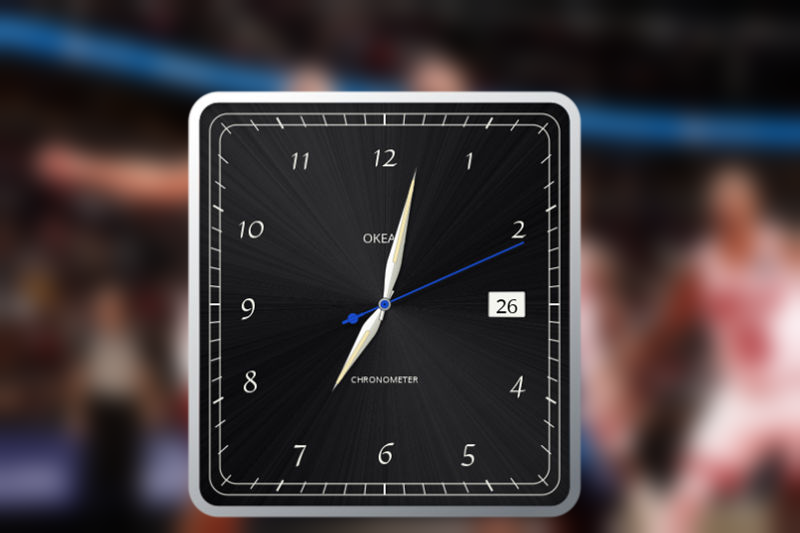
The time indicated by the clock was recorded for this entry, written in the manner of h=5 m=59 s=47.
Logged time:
h=7 m=2 s=11
